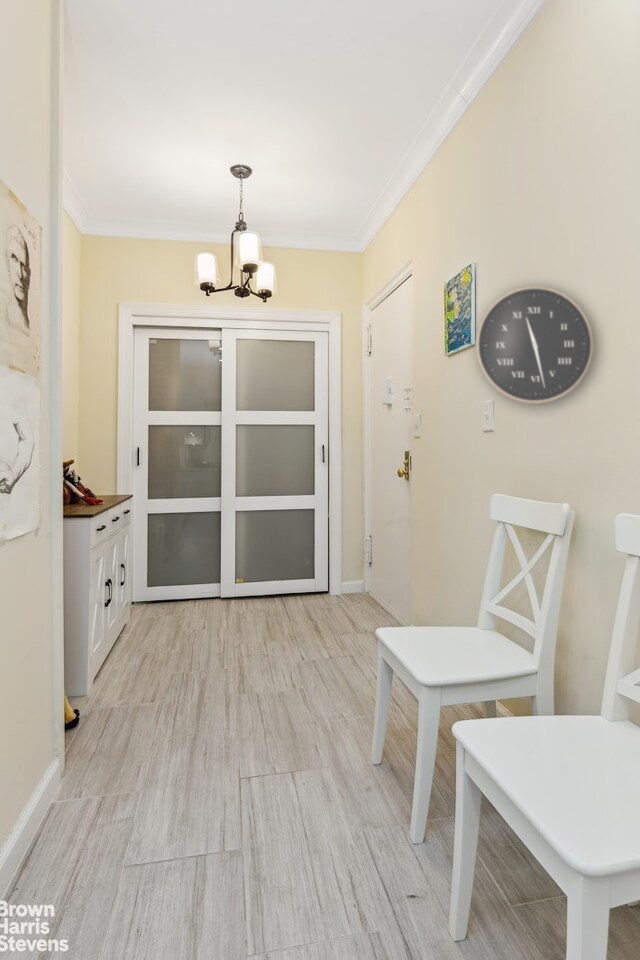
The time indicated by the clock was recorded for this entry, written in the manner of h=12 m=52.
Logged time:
h=11 m=28
